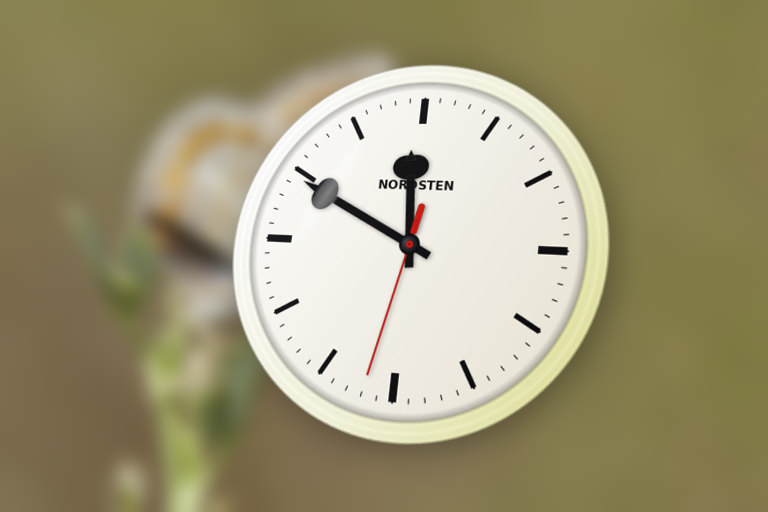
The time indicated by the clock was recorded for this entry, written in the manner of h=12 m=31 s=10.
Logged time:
h=11 m=49 s=32
